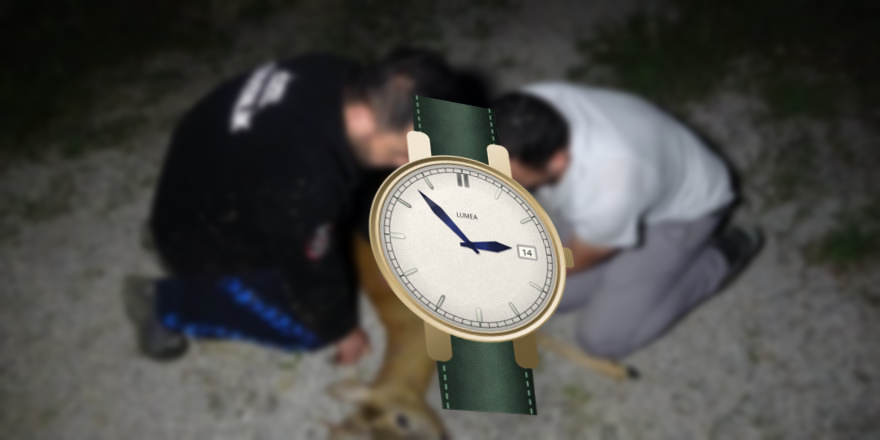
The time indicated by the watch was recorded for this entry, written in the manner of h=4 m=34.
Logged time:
h=2 m=53
